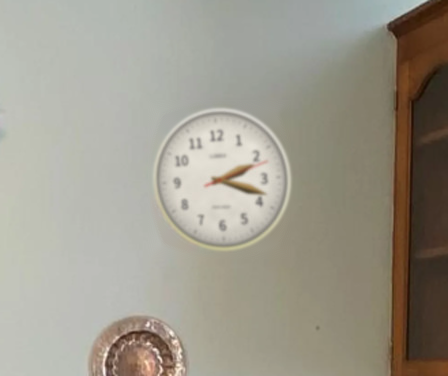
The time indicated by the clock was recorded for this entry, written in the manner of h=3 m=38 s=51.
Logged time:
h=2 m=18 s=12
